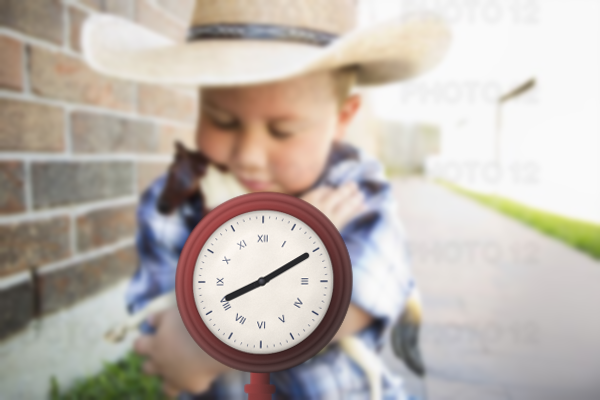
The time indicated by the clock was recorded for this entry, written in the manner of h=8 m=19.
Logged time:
h=8 m=10
